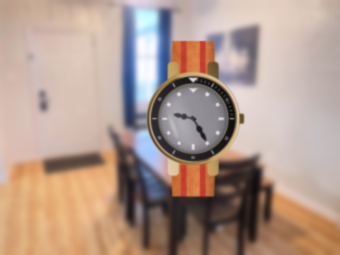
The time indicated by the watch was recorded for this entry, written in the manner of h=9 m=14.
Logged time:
h=9 m=25
